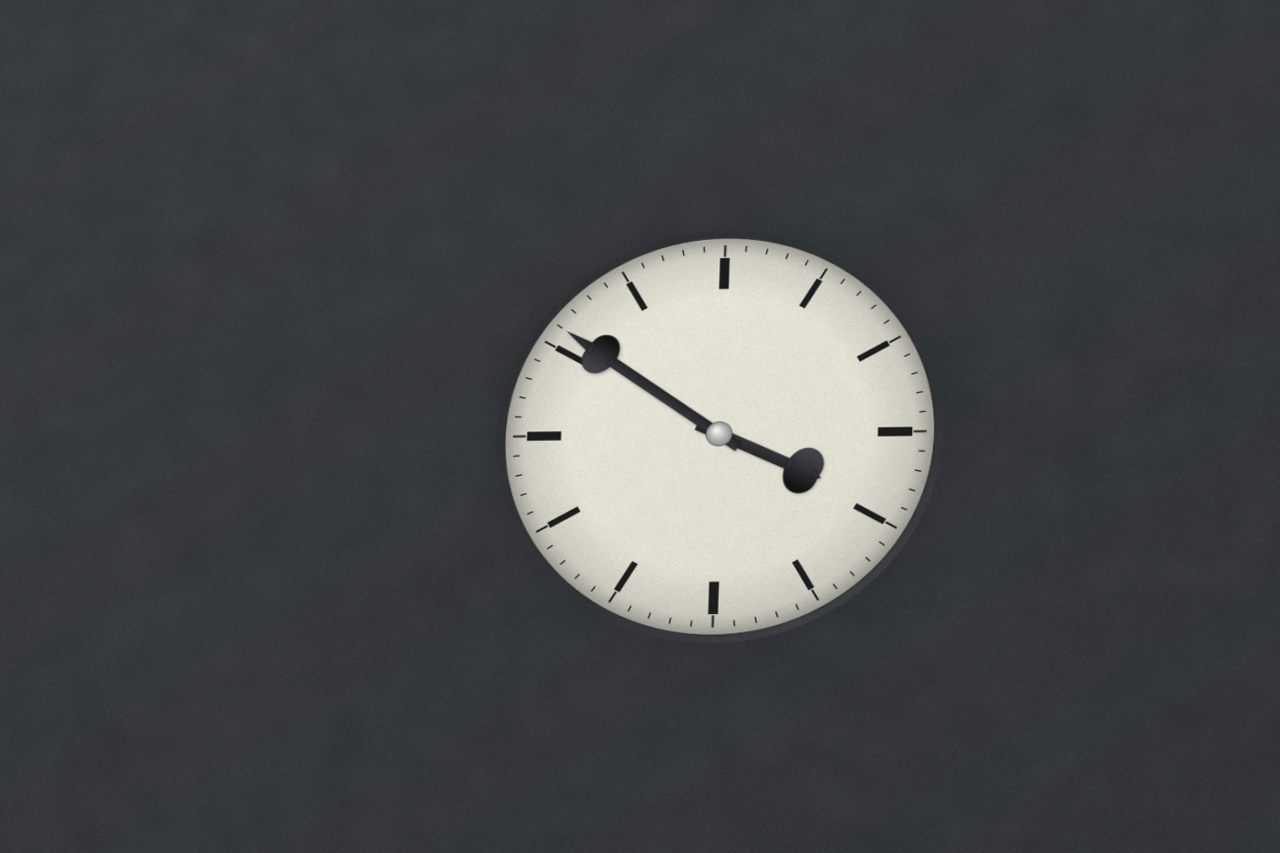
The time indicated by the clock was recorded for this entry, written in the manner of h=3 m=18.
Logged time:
h=3 m=51
